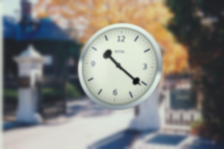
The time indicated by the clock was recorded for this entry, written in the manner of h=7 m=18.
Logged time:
h=10 m=21
